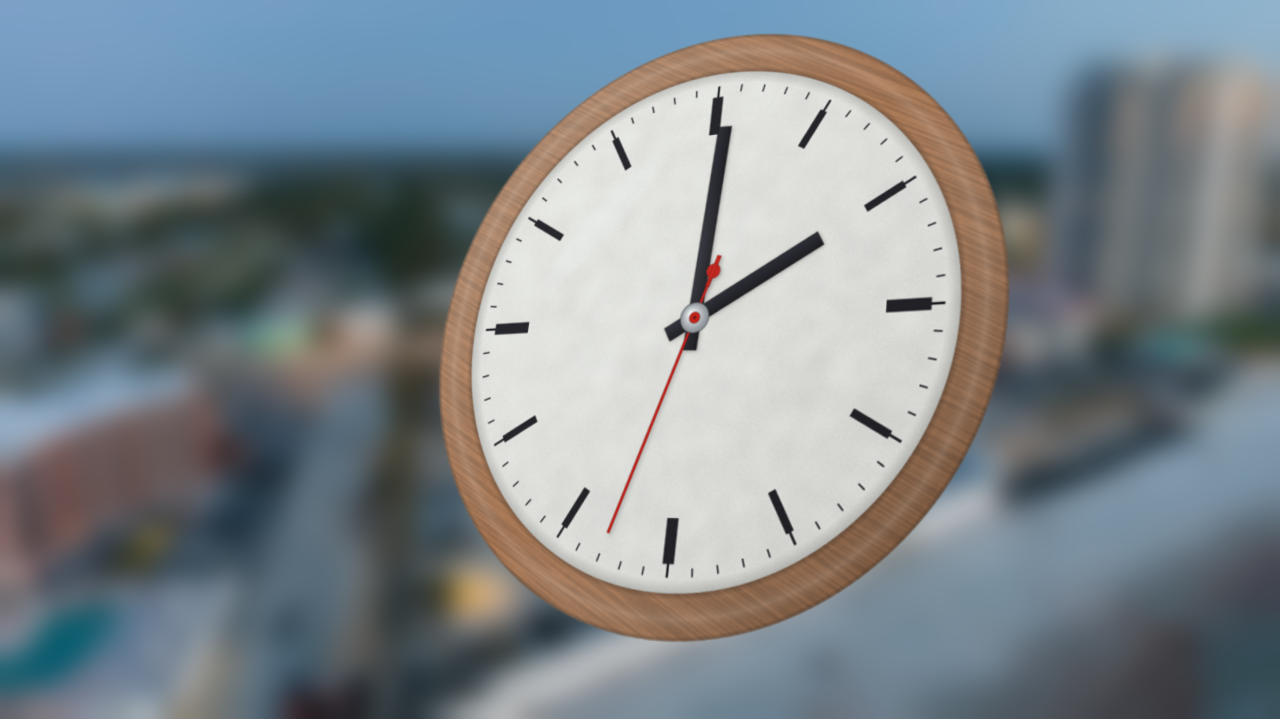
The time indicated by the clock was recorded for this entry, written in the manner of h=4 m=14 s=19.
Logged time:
h=2 m=0 s=33
